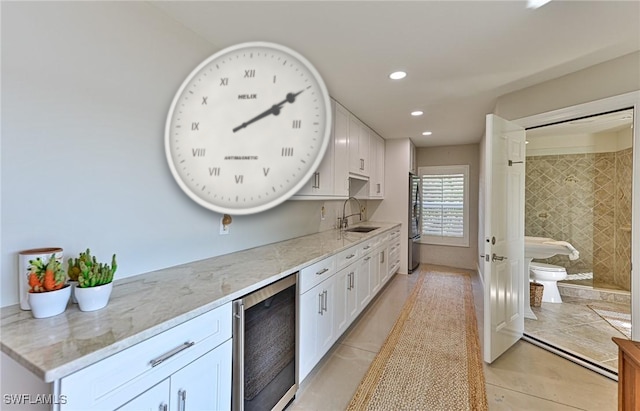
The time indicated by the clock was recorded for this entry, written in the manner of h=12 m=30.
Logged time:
h=2 m=10
